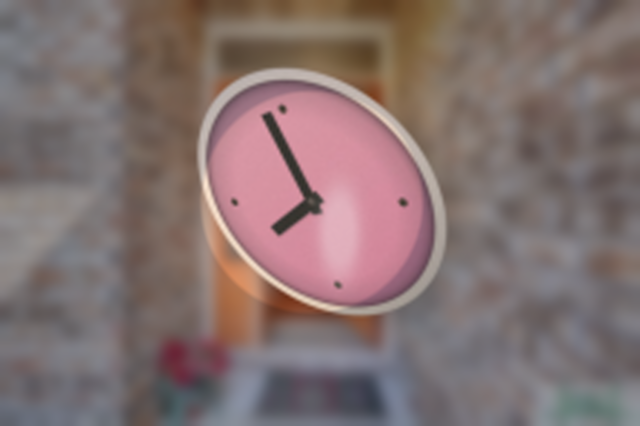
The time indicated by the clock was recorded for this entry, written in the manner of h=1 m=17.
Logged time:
h=7 m=58
